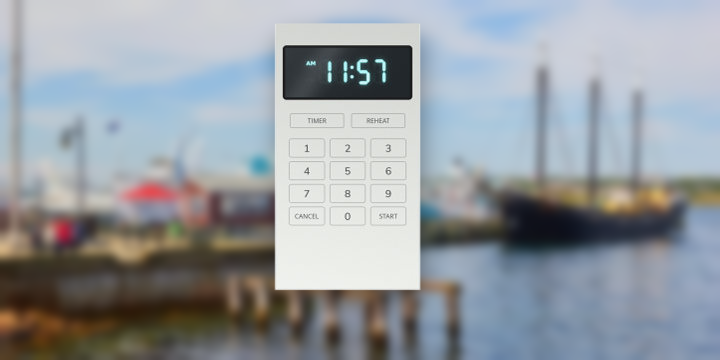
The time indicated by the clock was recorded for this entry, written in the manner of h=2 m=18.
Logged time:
h=11 m=57
